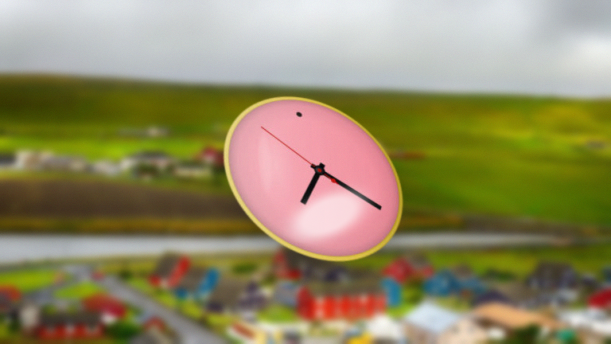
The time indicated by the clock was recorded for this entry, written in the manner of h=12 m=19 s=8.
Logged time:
h=7 m=21 s=53
